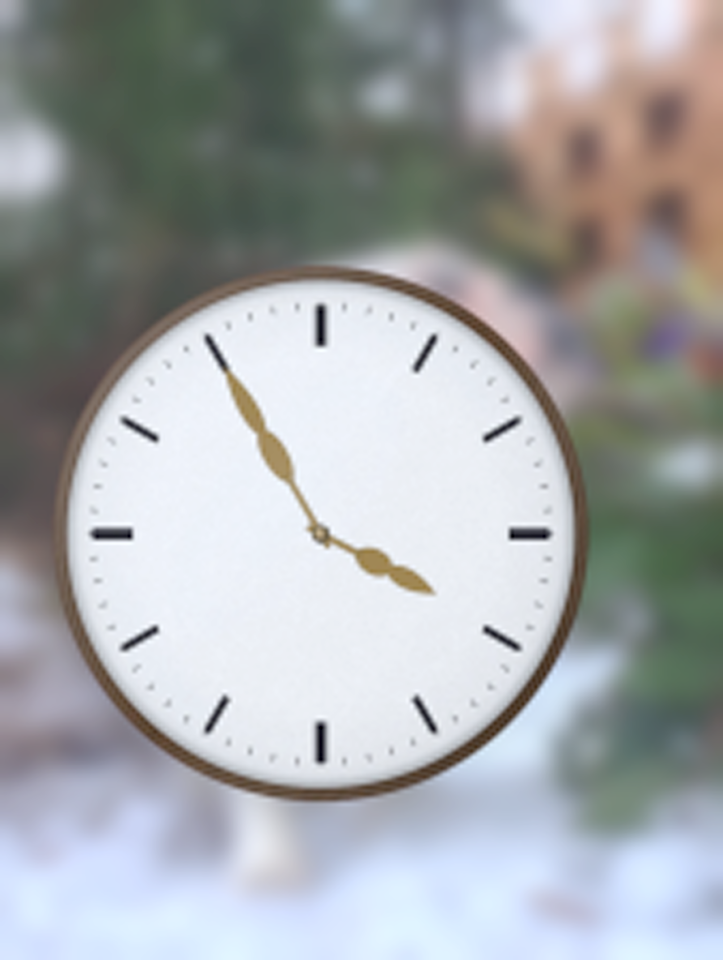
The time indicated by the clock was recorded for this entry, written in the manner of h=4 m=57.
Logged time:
h=3 m=55
